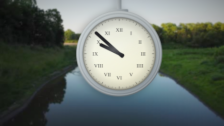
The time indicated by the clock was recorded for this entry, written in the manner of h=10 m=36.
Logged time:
h=9 m=52
